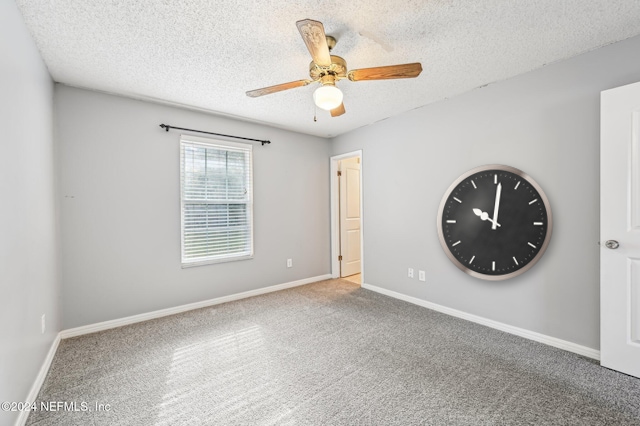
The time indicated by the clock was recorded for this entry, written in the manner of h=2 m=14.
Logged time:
h=10 m=1
